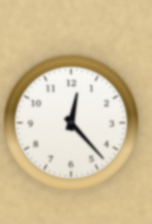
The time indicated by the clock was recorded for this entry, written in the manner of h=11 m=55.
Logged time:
h=12 m=23
